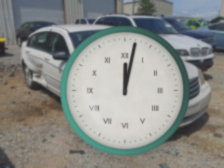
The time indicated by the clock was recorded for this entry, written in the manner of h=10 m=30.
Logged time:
h=12 m=2
